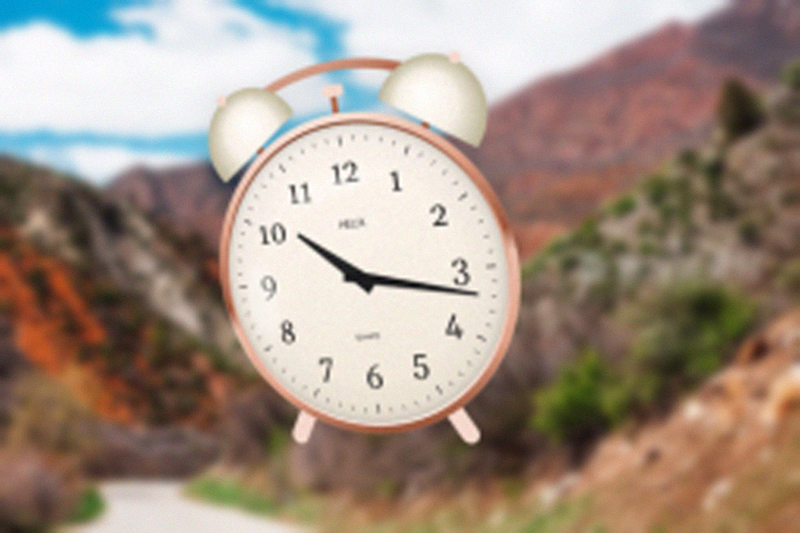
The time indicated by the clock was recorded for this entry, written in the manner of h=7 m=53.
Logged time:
h=10 m=17
